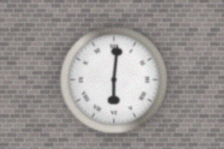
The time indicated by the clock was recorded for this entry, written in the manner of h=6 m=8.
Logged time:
h=6 m=1
